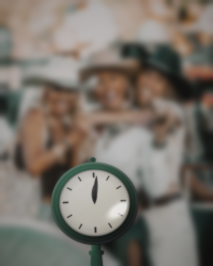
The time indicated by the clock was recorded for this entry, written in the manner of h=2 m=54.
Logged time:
h=12 m=1
